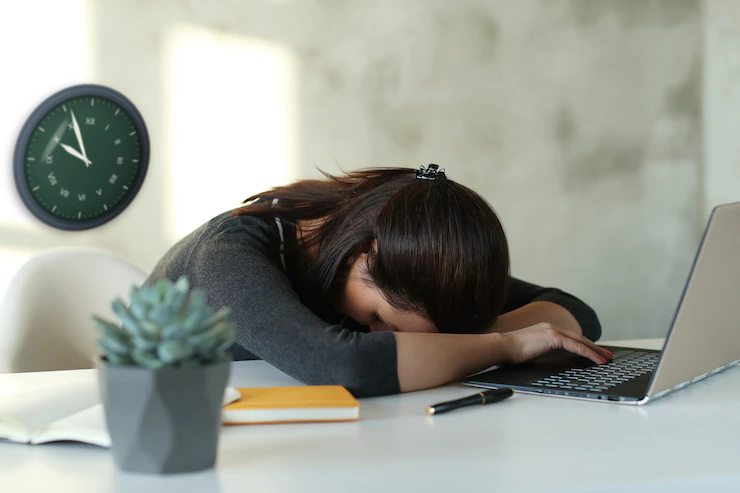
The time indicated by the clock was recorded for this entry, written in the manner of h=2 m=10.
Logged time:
h=9 m=56
